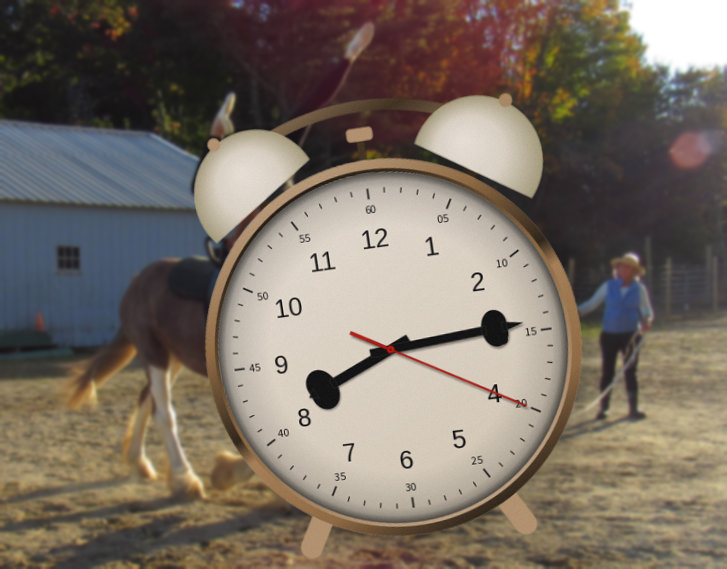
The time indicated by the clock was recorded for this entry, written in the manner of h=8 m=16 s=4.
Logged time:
h=8 m=14 s=20
